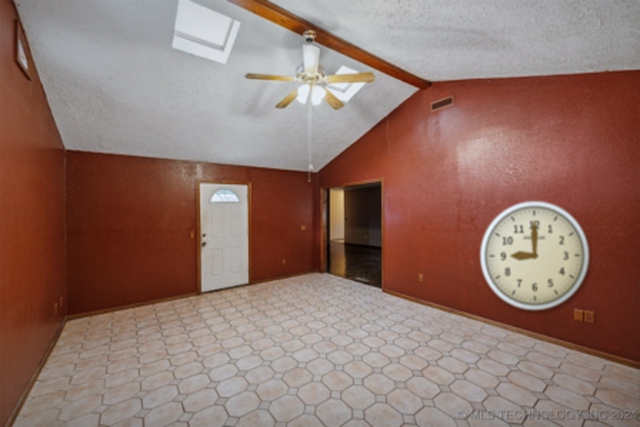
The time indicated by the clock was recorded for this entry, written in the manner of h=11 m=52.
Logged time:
h=9 m=0
